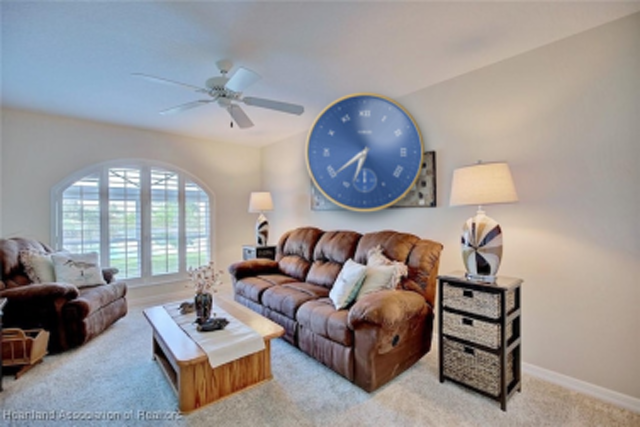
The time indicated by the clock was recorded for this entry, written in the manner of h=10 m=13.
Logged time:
h=6 m=39
